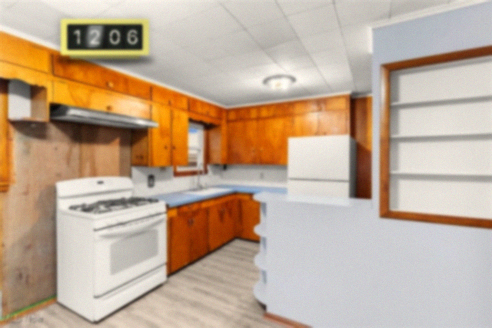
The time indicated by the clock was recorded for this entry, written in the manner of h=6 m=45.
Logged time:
h=12 m=6
